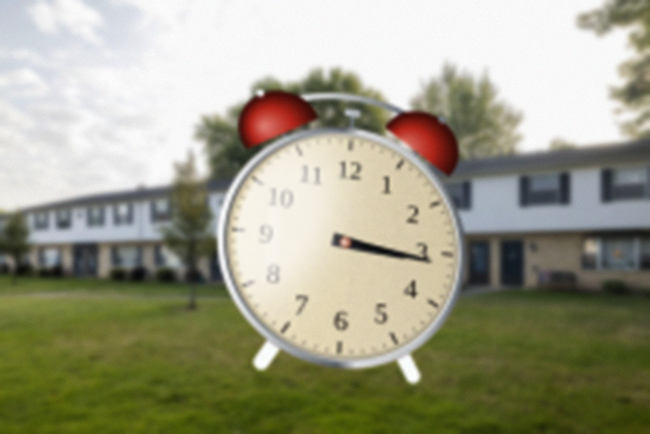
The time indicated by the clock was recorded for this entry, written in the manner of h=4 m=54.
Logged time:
h=3 m=16
